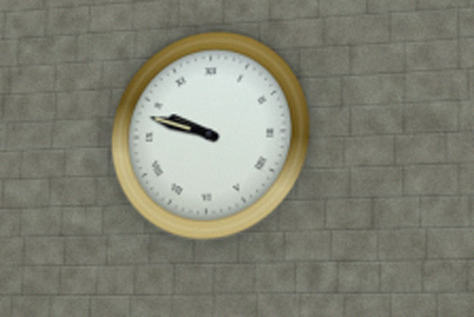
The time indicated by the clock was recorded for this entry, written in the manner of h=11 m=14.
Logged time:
h=9 m=48
